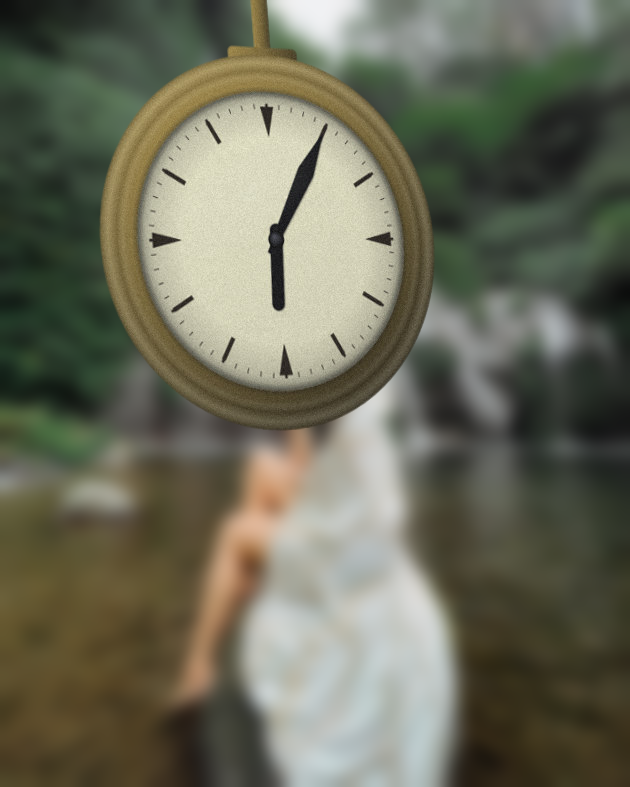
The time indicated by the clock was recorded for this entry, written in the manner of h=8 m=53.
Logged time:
h=6 m=5
